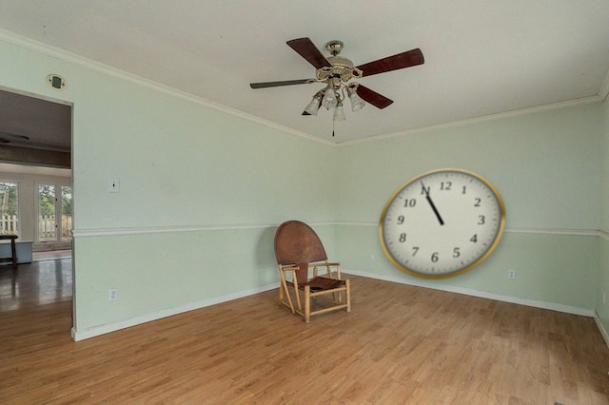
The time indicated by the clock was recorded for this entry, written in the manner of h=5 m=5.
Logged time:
h=10 m=55
